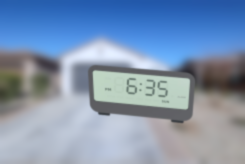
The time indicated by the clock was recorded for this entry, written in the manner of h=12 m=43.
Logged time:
h=6 m=35
